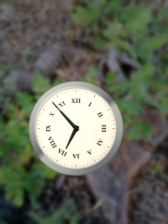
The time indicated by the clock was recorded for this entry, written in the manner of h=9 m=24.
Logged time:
h=6 m=53
